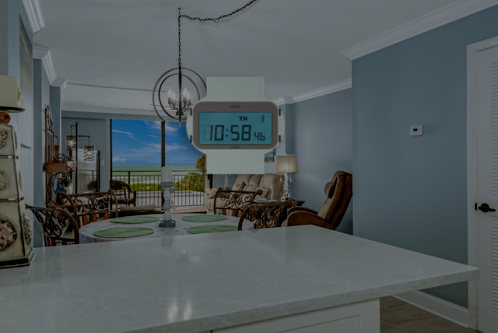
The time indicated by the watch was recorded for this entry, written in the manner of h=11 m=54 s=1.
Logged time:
h=10 m=58 s=46
